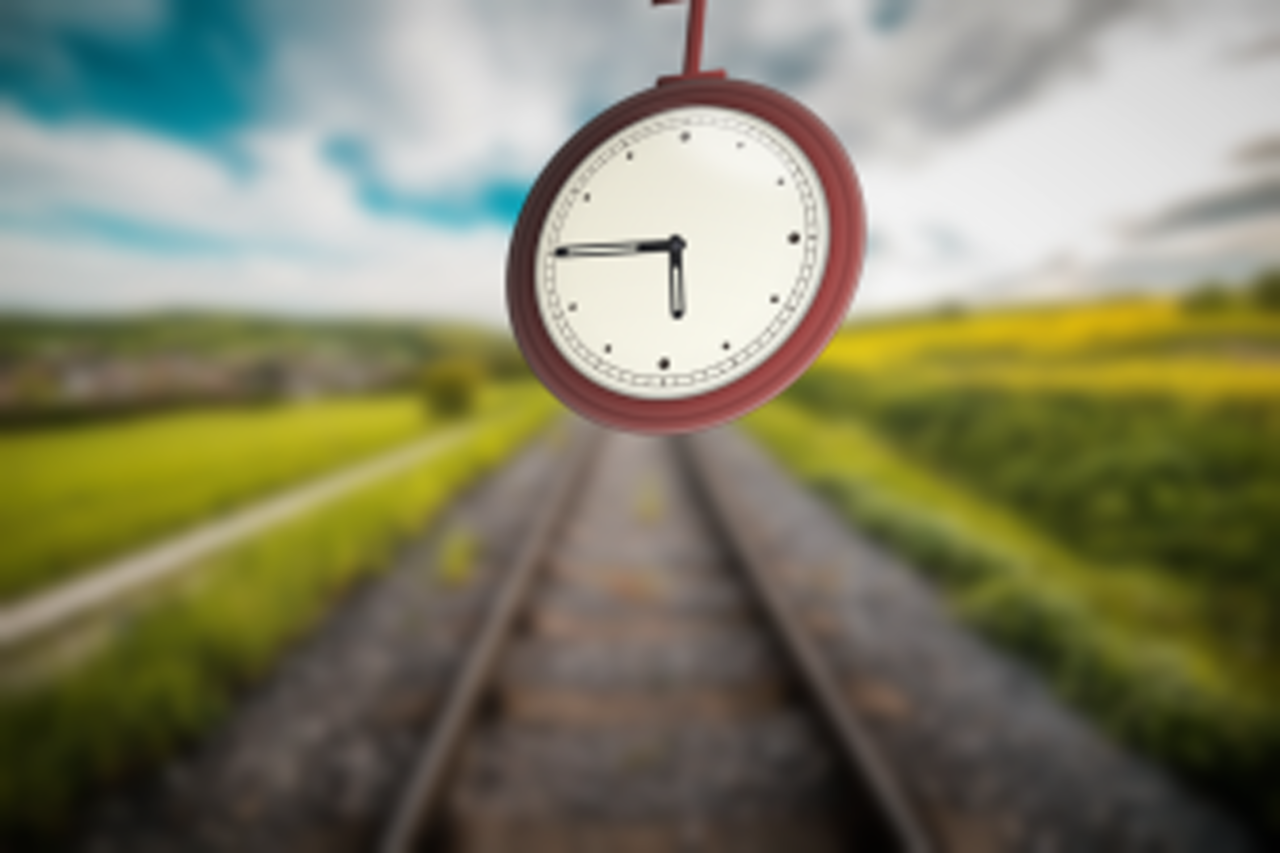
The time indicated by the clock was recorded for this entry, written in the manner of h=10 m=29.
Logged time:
h=5 m=45
